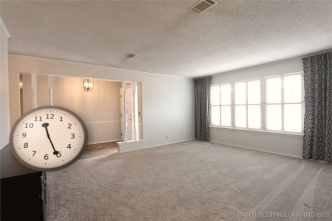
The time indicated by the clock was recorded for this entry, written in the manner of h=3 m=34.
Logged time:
h=11 m=26
